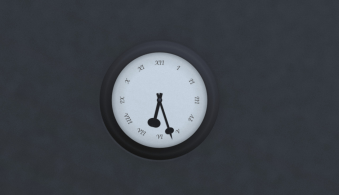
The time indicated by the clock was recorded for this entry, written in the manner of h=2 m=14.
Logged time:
h=6 m=27
